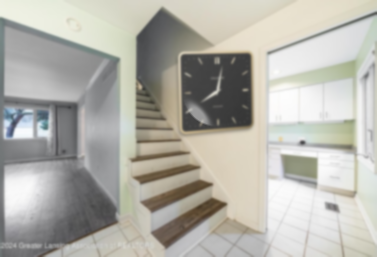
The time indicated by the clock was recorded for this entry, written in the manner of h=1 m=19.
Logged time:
h=8 m=2
